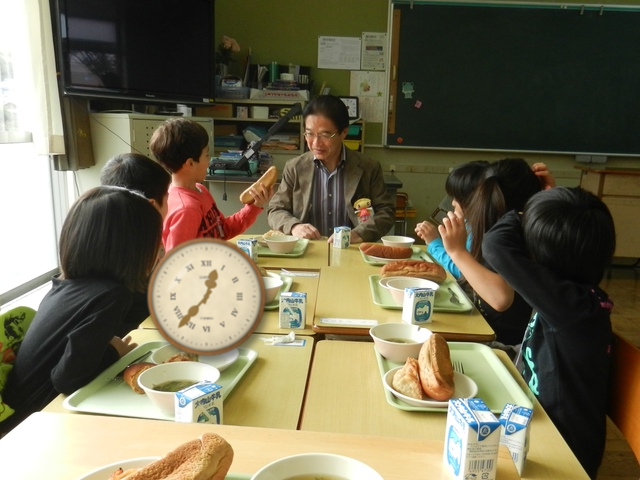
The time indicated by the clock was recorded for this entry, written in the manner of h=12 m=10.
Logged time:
h=12 m=37
